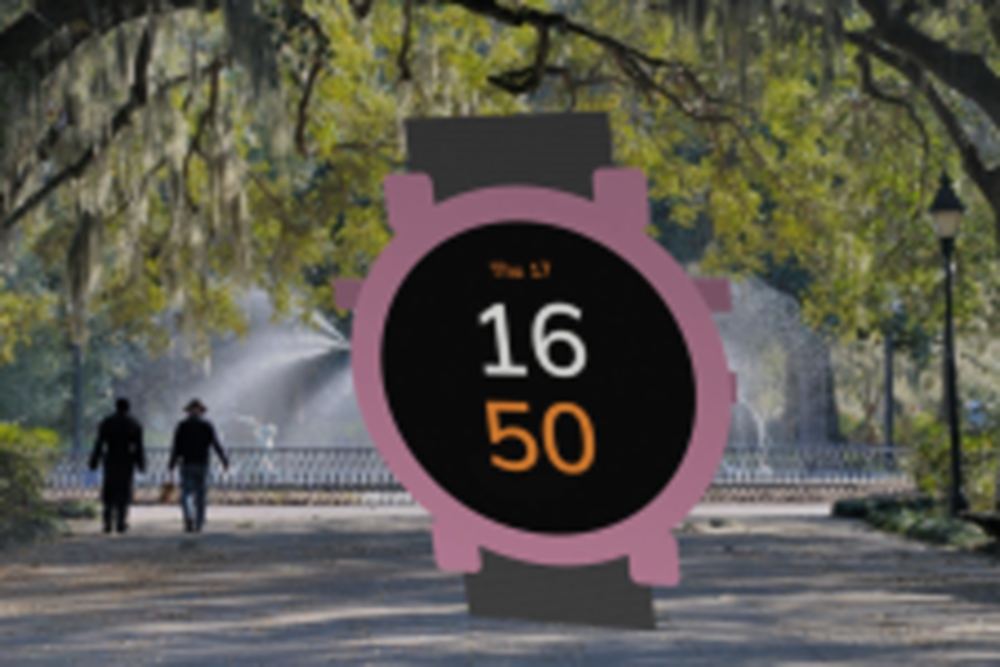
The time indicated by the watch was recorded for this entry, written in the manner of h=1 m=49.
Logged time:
h=16 m=50
